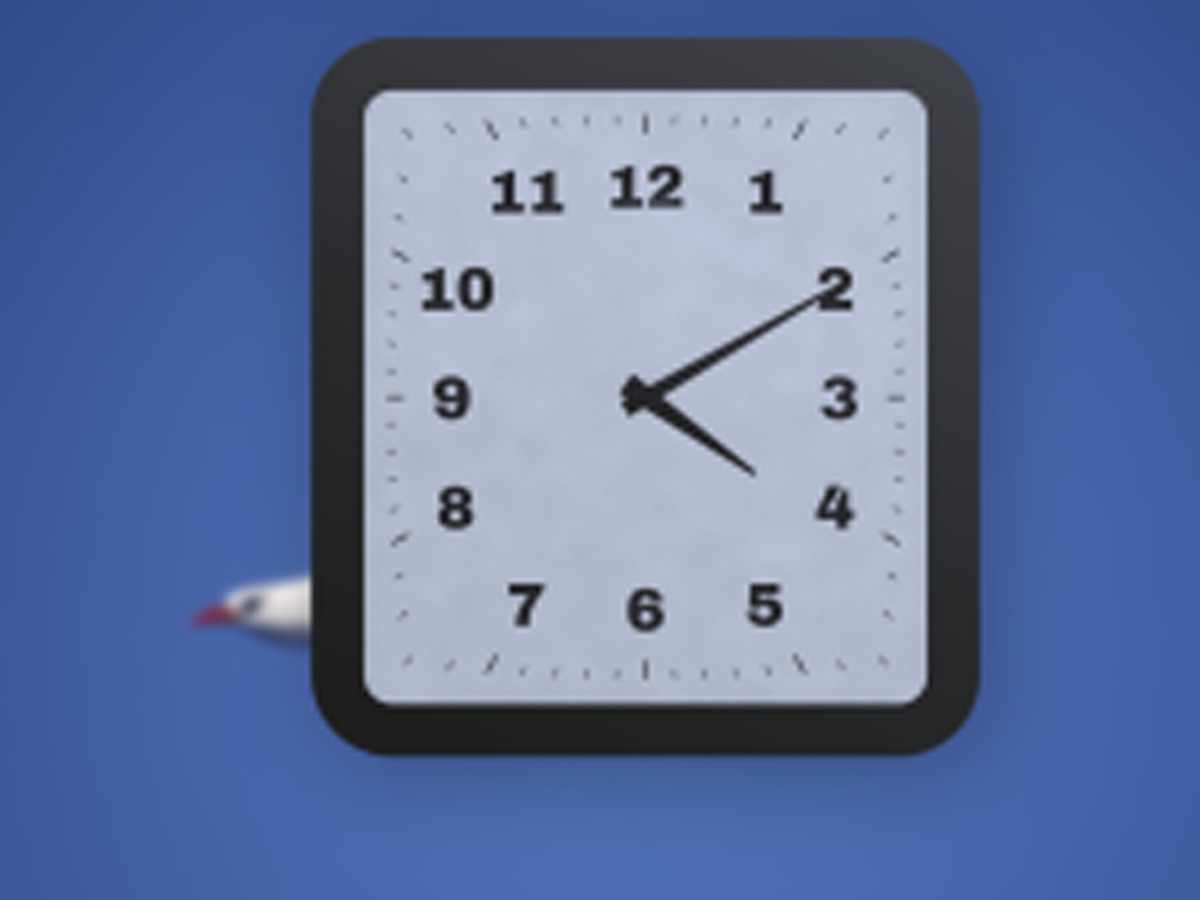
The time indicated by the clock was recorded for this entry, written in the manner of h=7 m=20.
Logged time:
h=4 m=10
